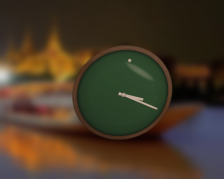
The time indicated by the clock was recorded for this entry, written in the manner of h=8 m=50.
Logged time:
h=3 m=18
